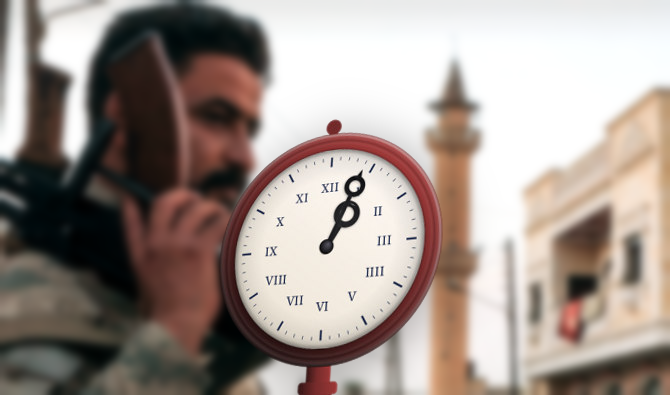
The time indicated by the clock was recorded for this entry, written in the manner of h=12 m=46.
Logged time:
h=1 m=4
